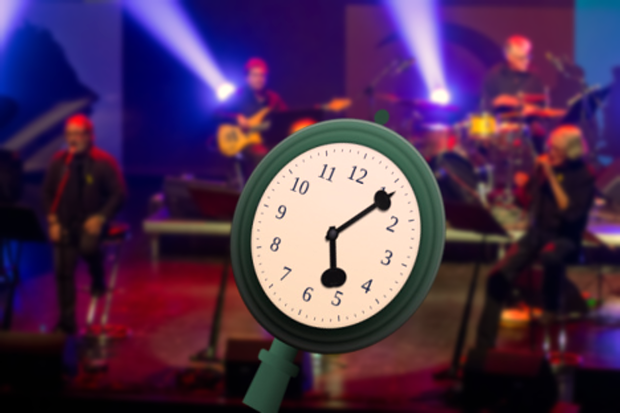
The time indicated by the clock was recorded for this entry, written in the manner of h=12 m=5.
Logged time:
h=5 m=6
